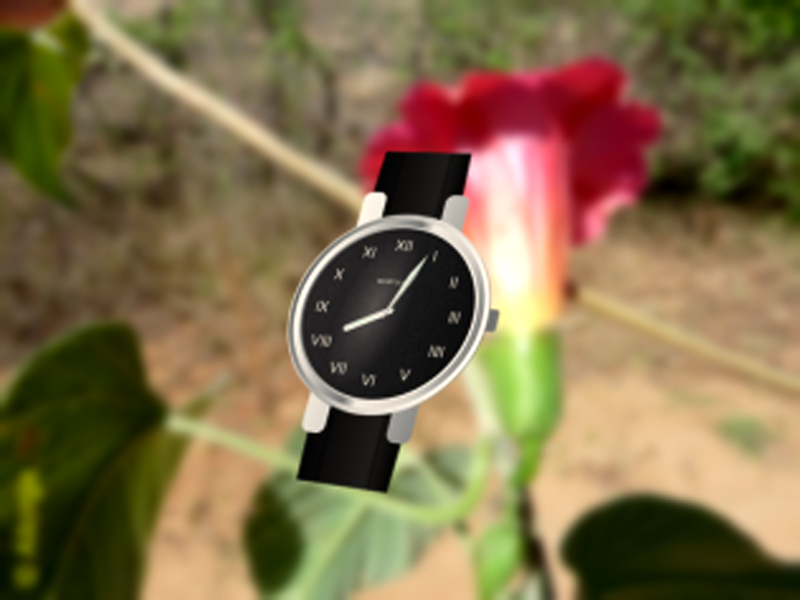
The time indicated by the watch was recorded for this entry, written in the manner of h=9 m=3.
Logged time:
h=8 m=4
